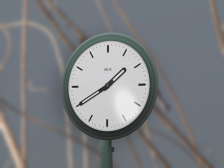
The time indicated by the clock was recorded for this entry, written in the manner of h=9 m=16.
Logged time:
h=1 m=40
